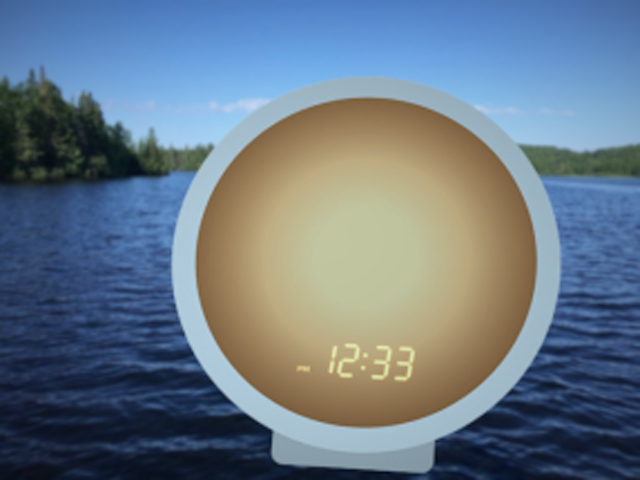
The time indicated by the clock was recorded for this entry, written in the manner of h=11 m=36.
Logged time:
h=12 m=33
